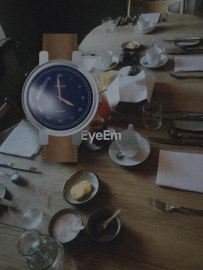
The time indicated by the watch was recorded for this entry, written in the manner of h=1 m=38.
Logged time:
h=3 m=59
